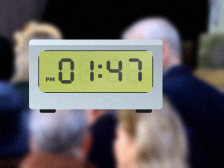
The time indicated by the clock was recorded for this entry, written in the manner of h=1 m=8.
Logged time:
h=1 m=47
